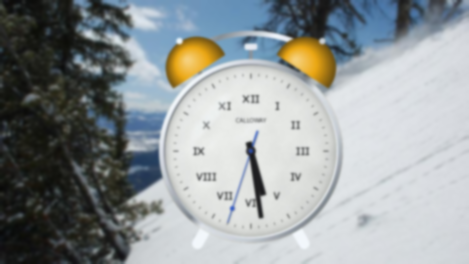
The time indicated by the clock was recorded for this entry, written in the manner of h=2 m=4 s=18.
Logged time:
h=5 m=28 s=33
